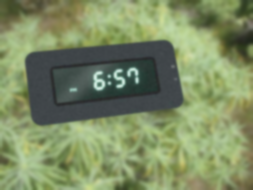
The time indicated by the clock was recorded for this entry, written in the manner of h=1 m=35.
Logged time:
h=6 m=57
